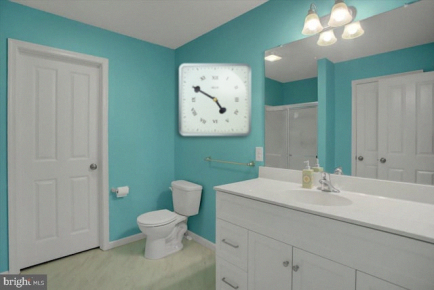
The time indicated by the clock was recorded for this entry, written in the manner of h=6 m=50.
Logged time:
h=4 m=50
